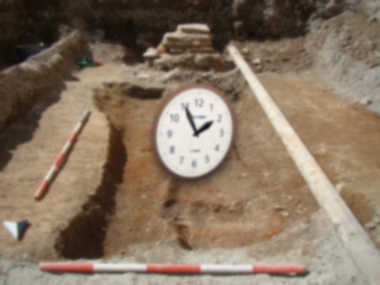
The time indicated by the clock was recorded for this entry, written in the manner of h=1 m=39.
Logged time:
h=1 m=55
